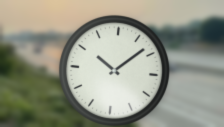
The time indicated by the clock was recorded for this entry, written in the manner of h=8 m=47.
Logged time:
h=10 m=8
